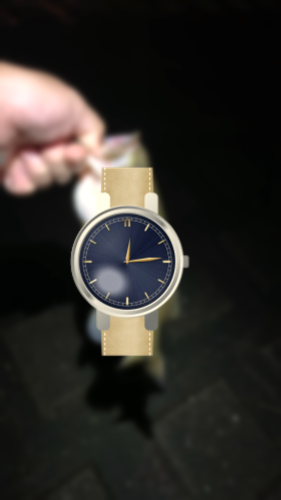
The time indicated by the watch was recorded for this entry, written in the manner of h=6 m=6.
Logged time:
h=12 m=14
